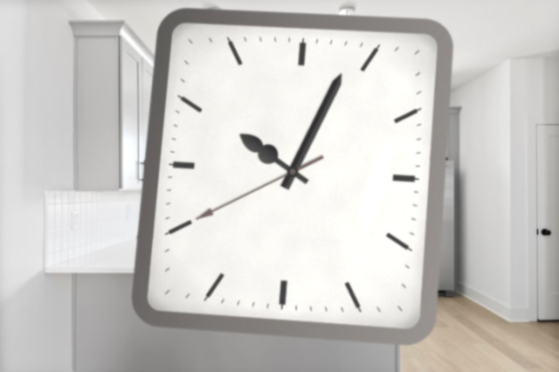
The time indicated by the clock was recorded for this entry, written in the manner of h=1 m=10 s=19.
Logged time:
h=10 m=3 s=40
